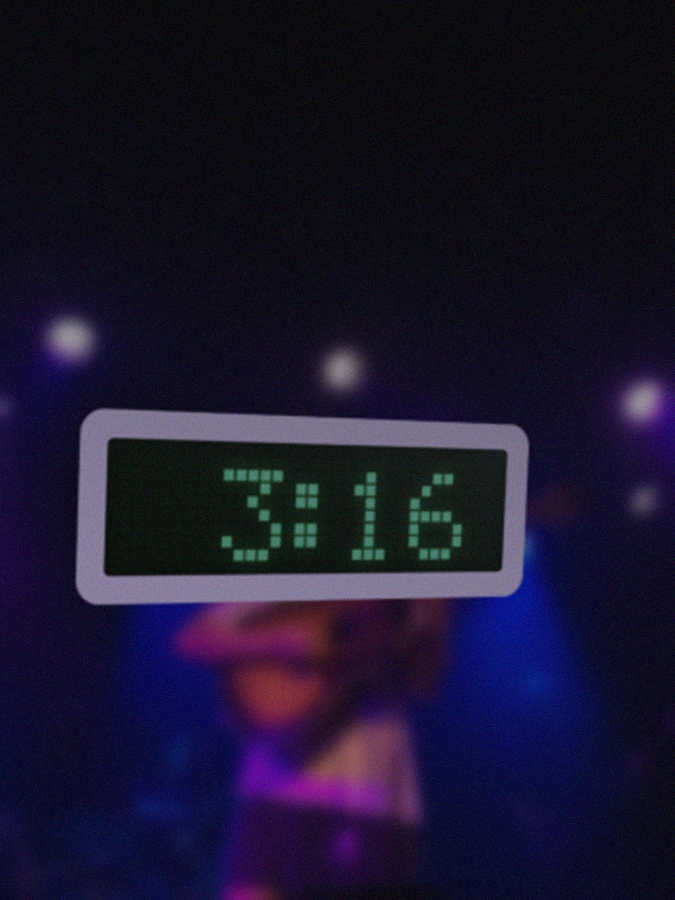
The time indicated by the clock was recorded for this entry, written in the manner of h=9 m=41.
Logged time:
h=3 m=16
